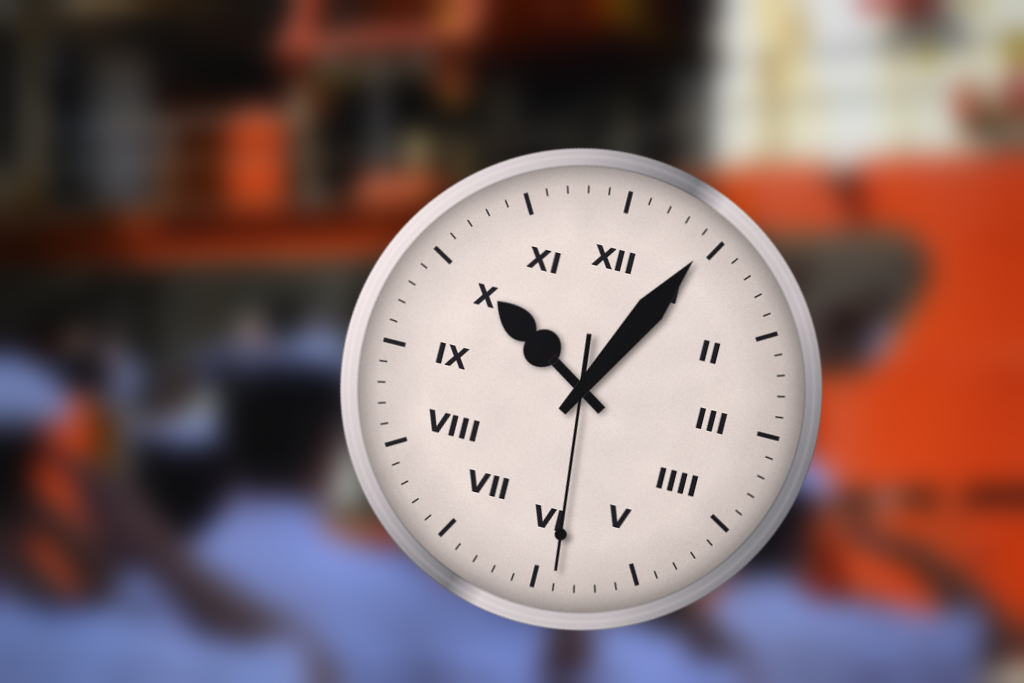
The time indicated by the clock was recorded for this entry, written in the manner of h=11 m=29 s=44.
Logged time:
h=10 m=4 s=29
